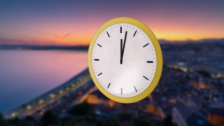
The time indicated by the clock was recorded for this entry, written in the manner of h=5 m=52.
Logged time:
h=12 m=2
